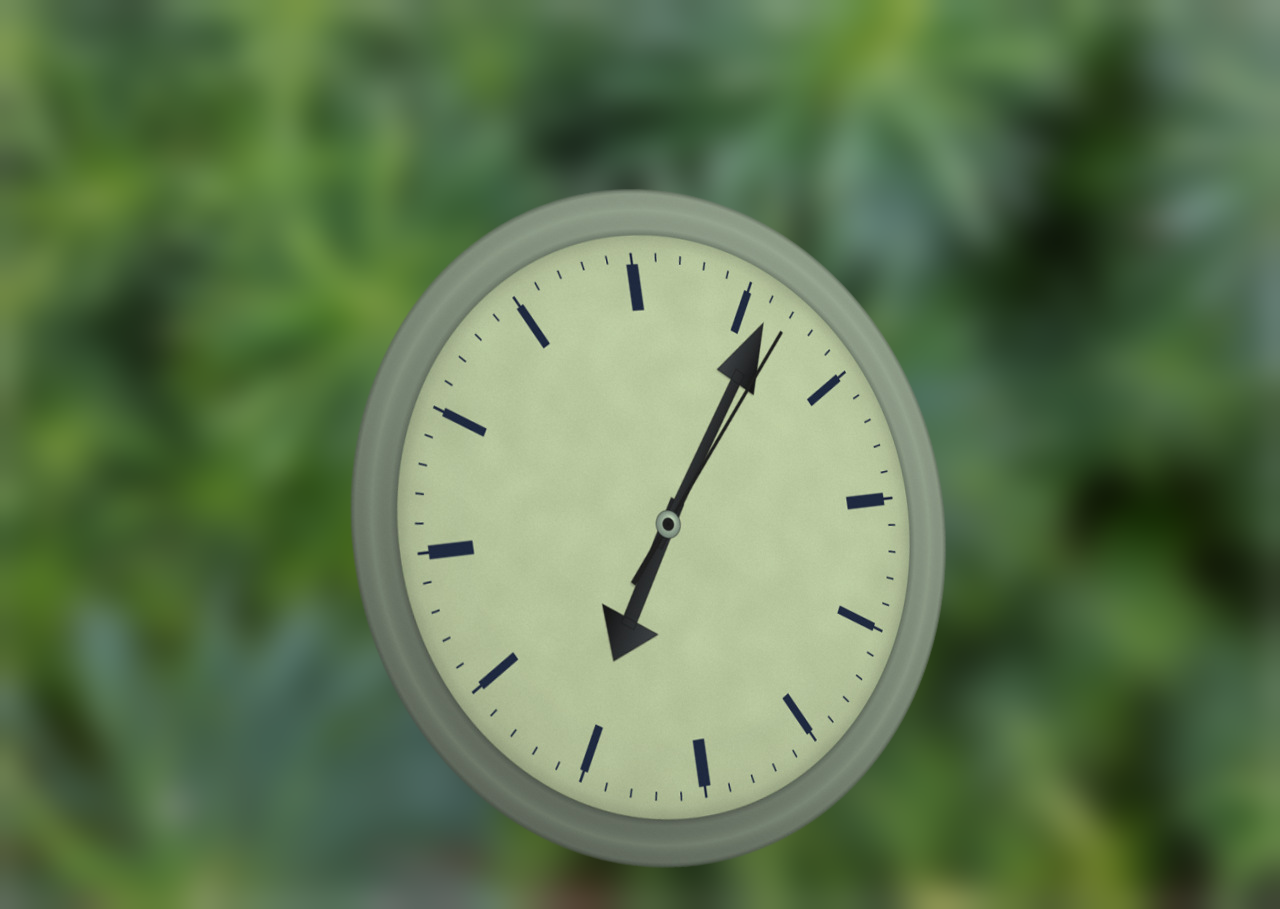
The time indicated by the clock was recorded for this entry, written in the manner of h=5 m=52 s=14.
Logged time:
h=7 m=6 s=7
